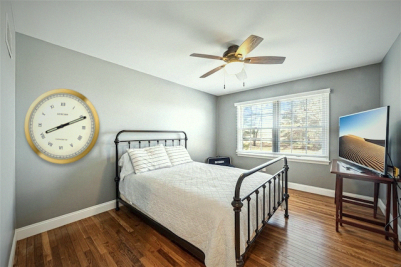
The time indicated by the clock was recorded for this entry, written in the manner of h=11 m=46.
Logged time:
h=8 m=11
